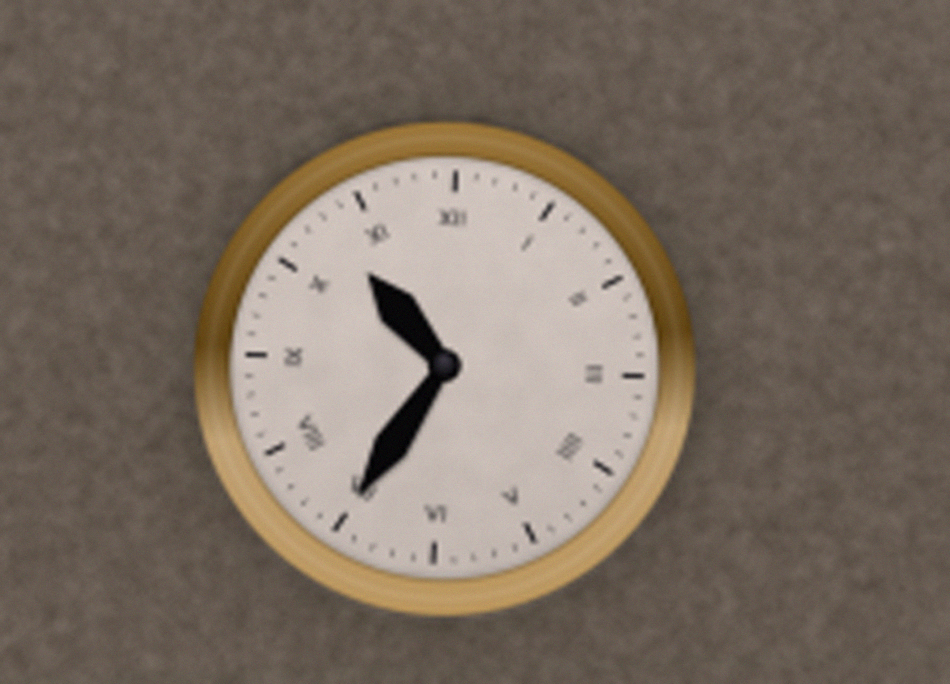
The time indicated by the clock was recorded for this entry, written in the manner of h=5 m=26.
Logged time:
h=10 m=35
